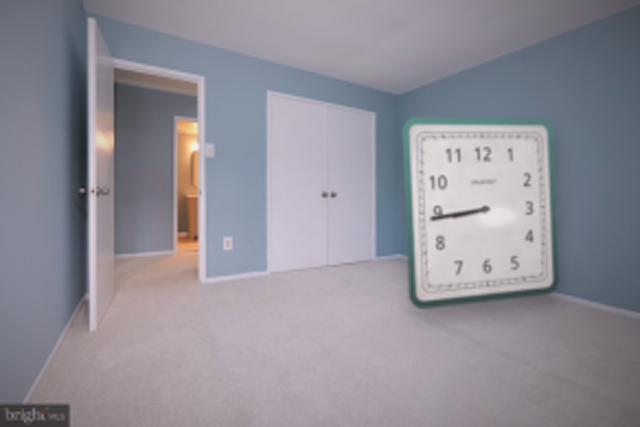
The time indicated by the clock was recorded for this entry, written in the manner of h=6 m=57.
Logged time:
h=8 m=44
